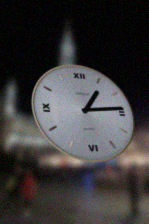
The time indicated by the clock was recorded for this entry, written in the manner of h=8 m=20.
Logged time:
h=1 m=14
